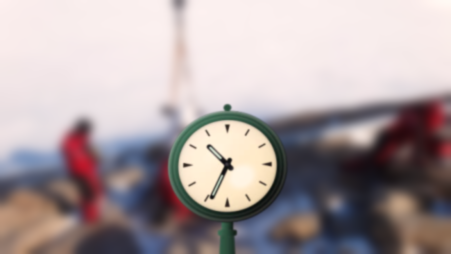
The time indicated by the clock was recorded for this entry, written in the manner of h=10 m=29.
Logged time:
h=10 m=34
